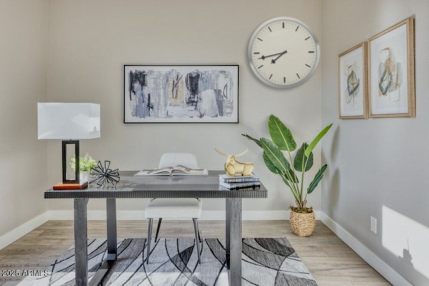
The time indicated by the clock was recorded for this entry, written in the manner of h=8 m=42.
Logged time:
h=7 m=43
